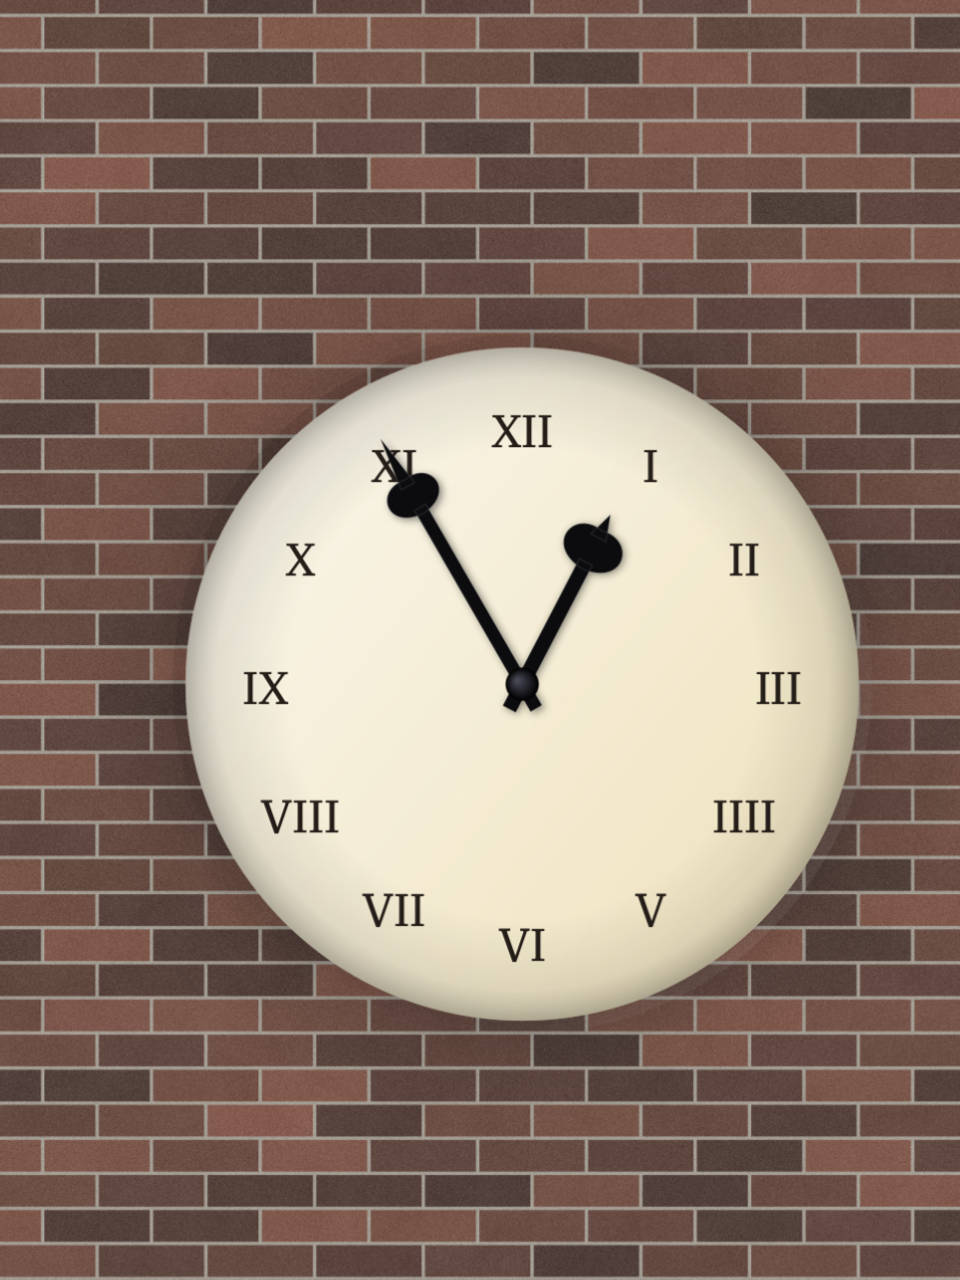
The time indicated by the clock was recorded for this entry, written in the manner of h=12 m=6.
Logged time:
h=12 m=55
